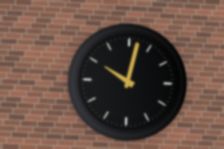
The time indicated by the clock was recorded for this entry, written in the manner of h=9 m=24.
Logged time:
h=10 m=2
